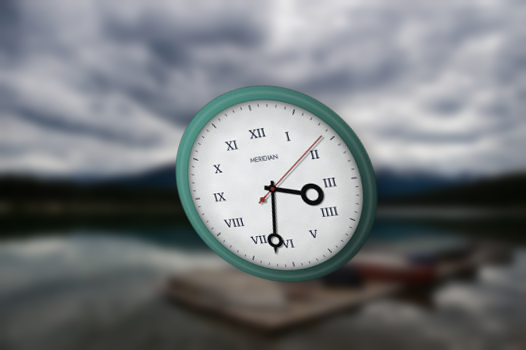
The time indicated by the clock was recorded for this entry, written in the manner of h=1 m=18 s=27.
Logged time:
h=3 m=32 s=9
